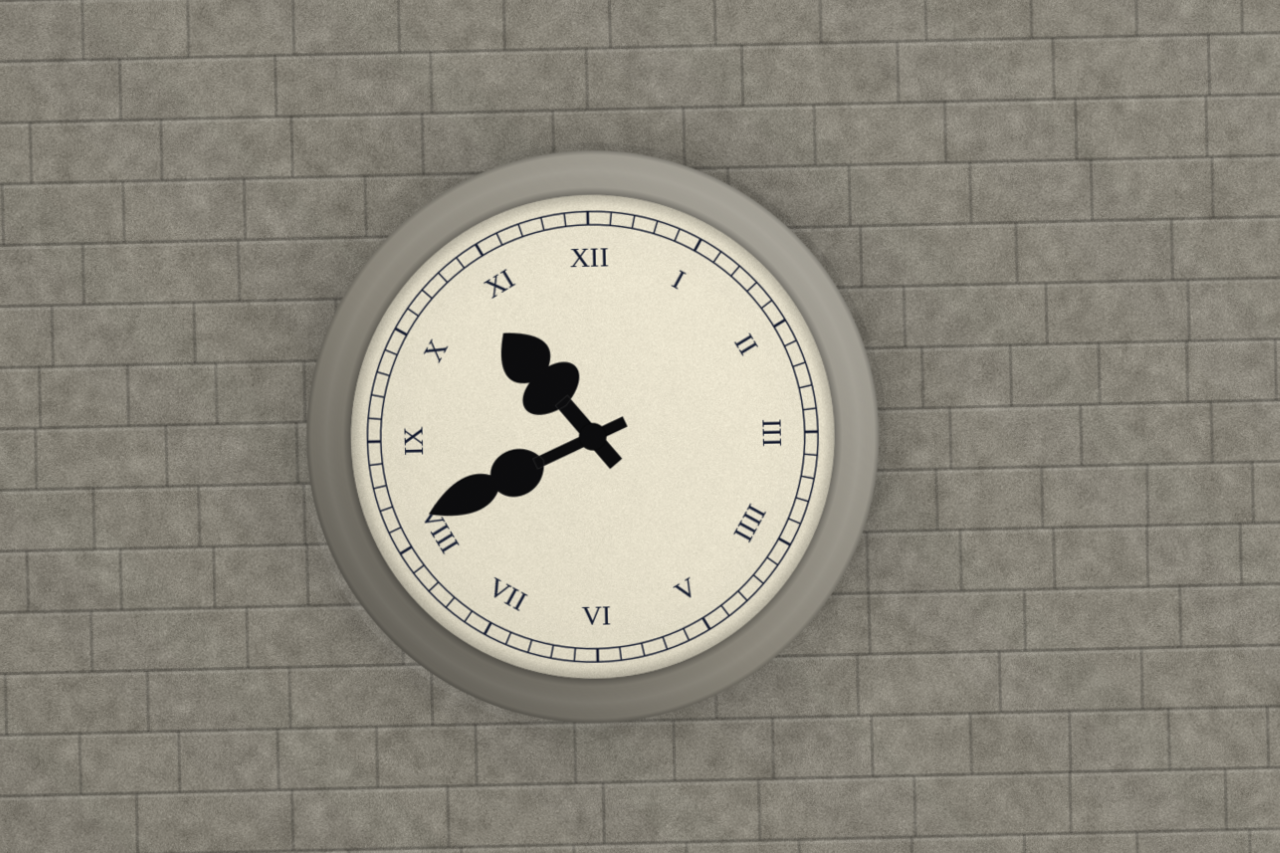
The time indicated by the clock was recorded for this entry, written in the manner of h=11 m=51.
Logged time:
h=10 m=41
